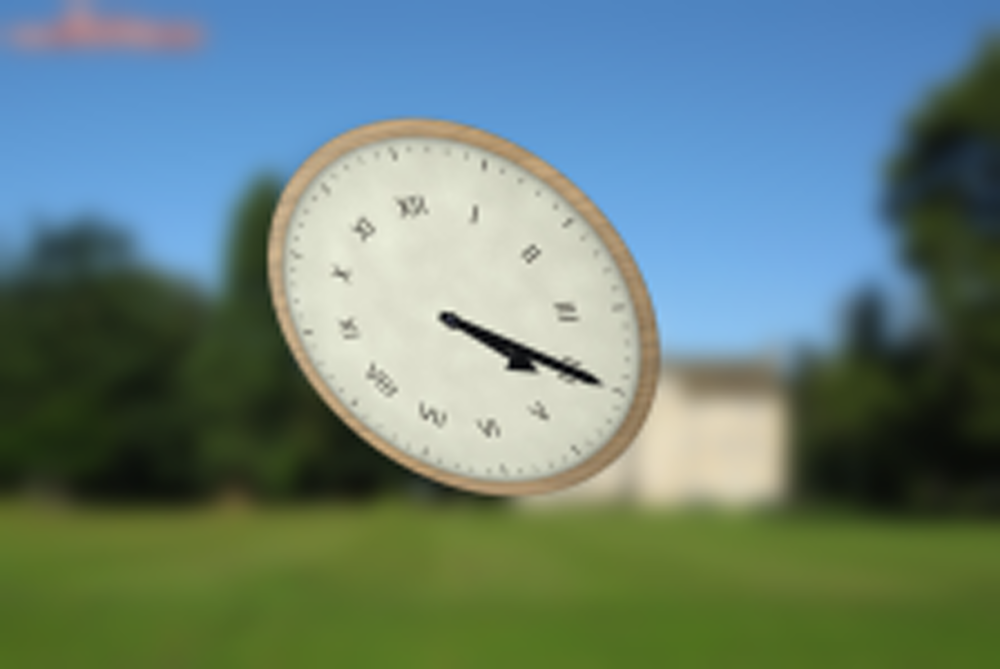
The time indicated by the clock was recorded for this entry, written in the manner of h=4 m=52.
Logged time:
h=4 m=20
